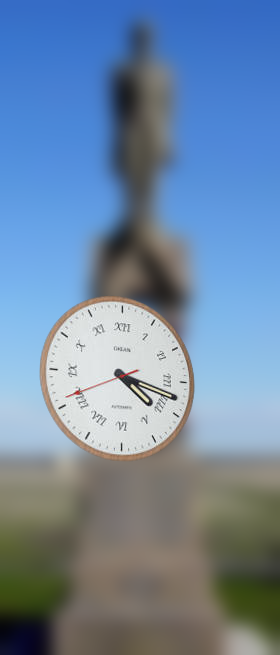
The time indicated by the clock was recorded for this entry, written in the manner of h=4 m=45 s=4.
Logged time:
h=4 m=17 s=41
